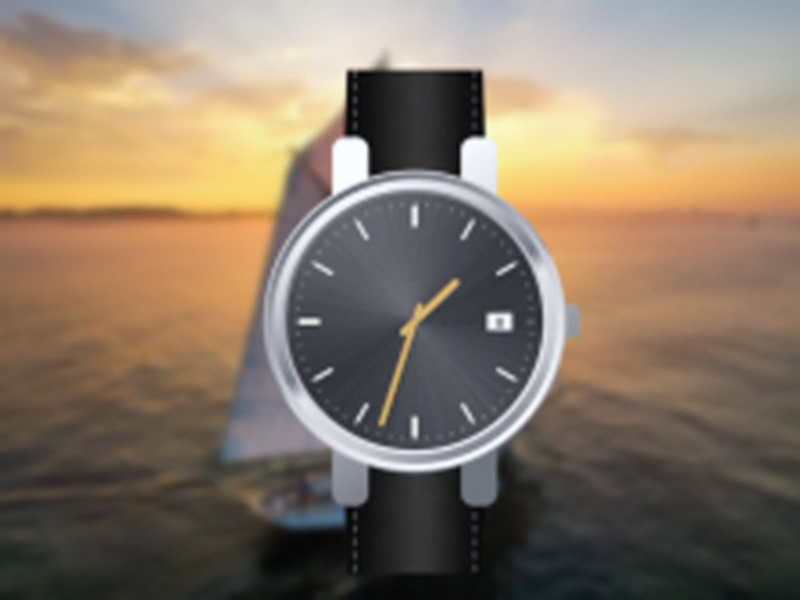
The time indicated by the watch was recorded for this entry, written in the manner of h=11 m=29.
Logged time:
h=1 m=33
